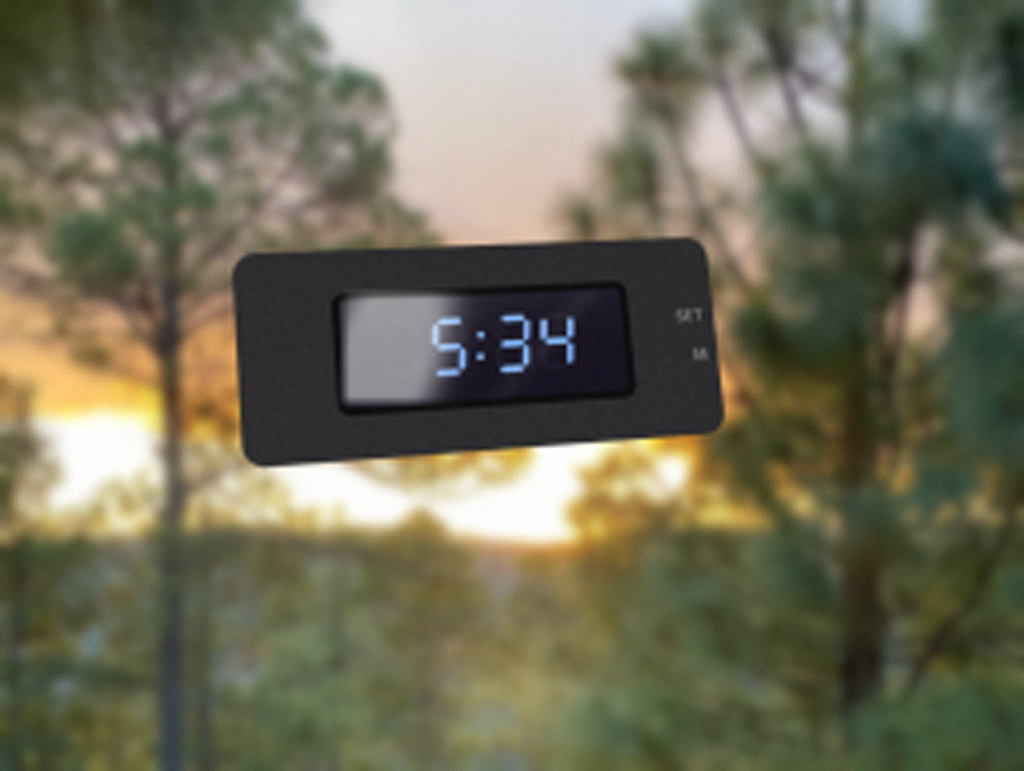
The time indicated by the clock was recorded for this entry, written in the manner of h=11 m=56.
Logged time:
h=5 m=34
